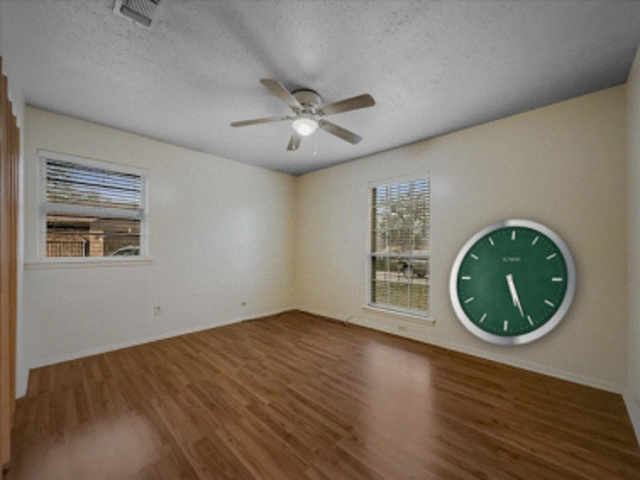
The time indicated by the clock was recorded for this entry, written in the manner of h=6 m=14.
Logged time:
h=5 m=26
